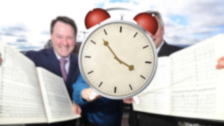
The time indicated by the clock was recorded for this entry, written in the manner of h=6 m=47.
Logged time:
h=3 m=53
